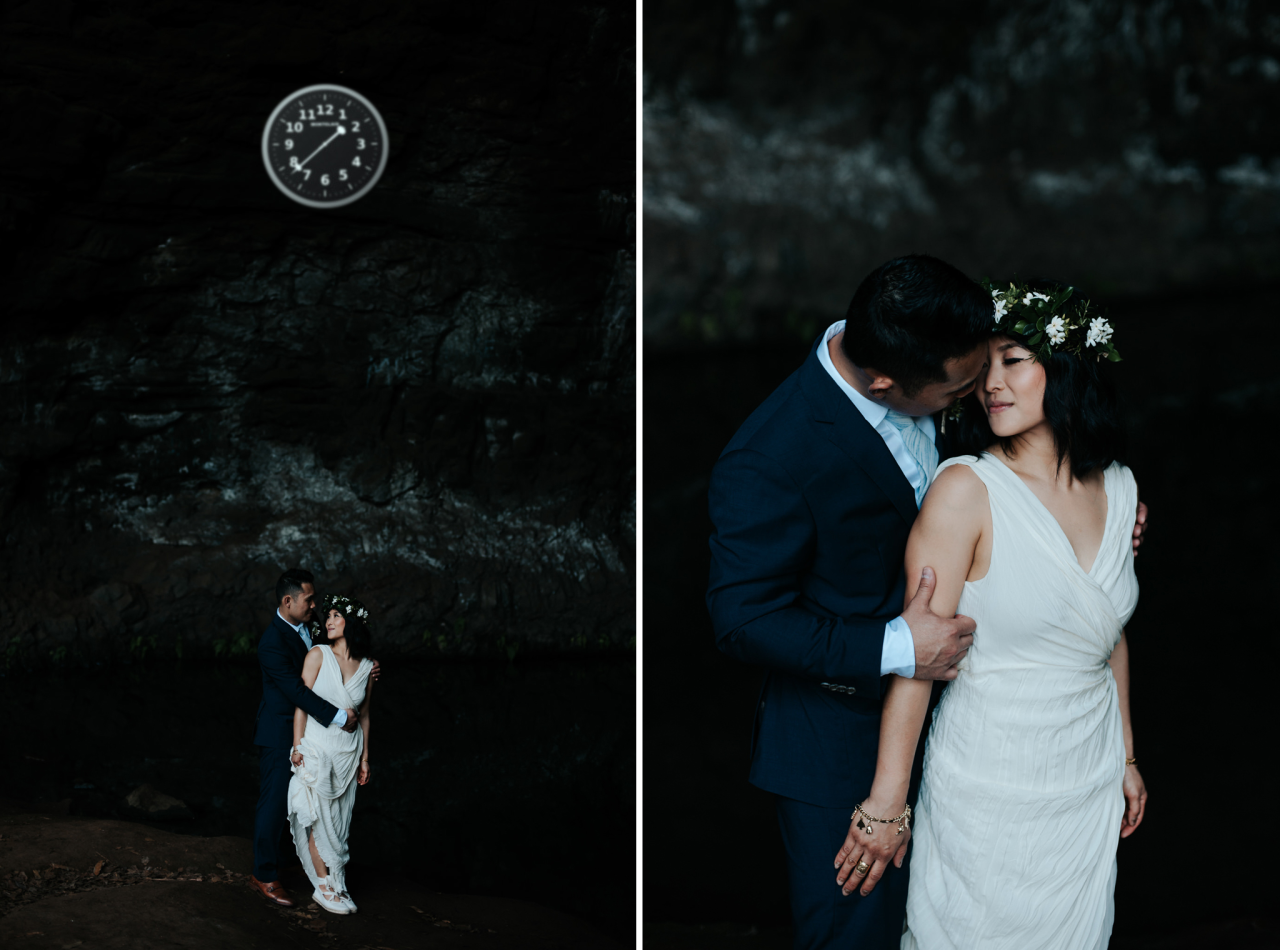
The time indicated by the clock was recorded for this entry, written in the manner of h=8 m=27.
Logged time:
h=1 m=38
